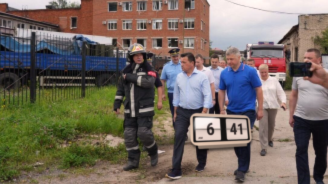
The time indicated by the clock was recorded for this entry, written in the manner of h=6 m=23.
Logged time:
h=6 m=41
